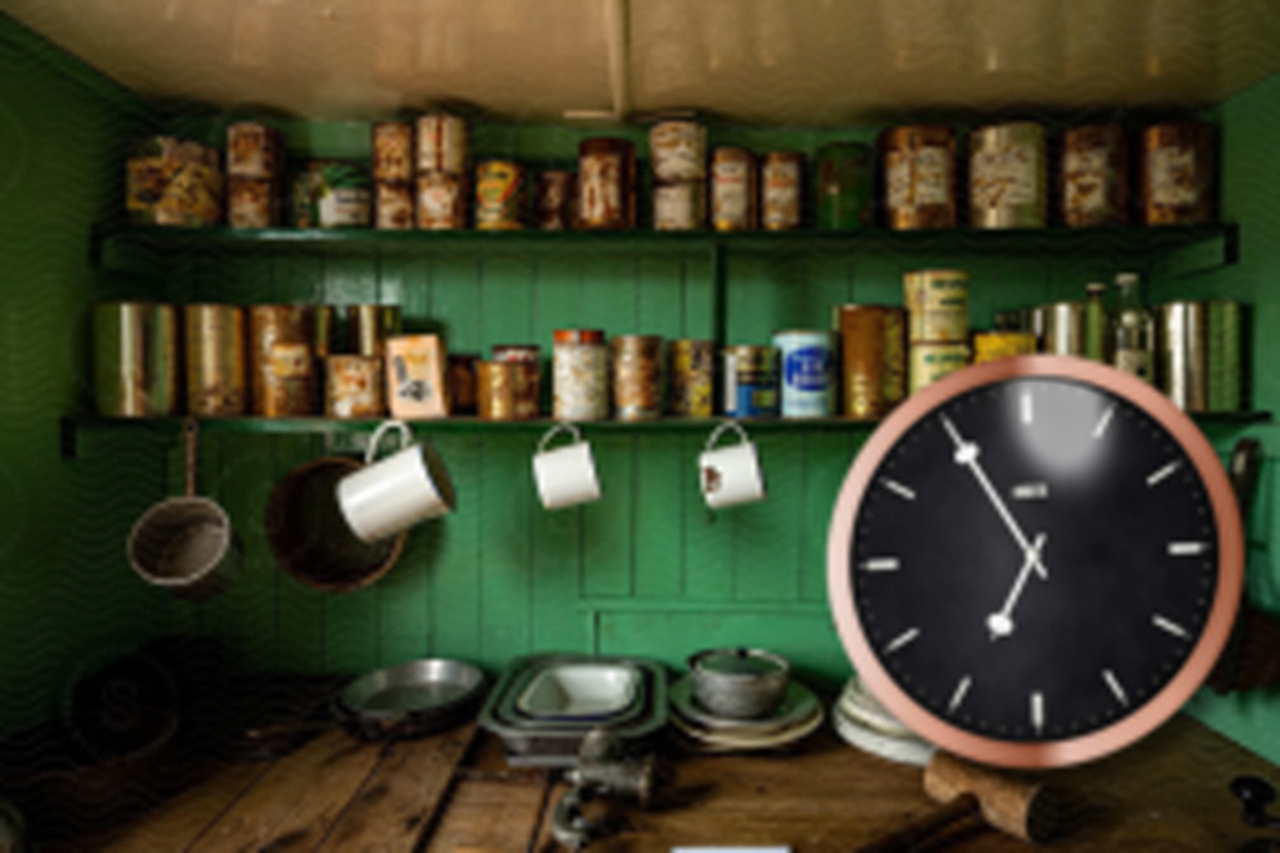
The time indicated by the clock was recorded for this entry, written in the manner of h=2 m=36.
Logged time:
h=6 m=55
